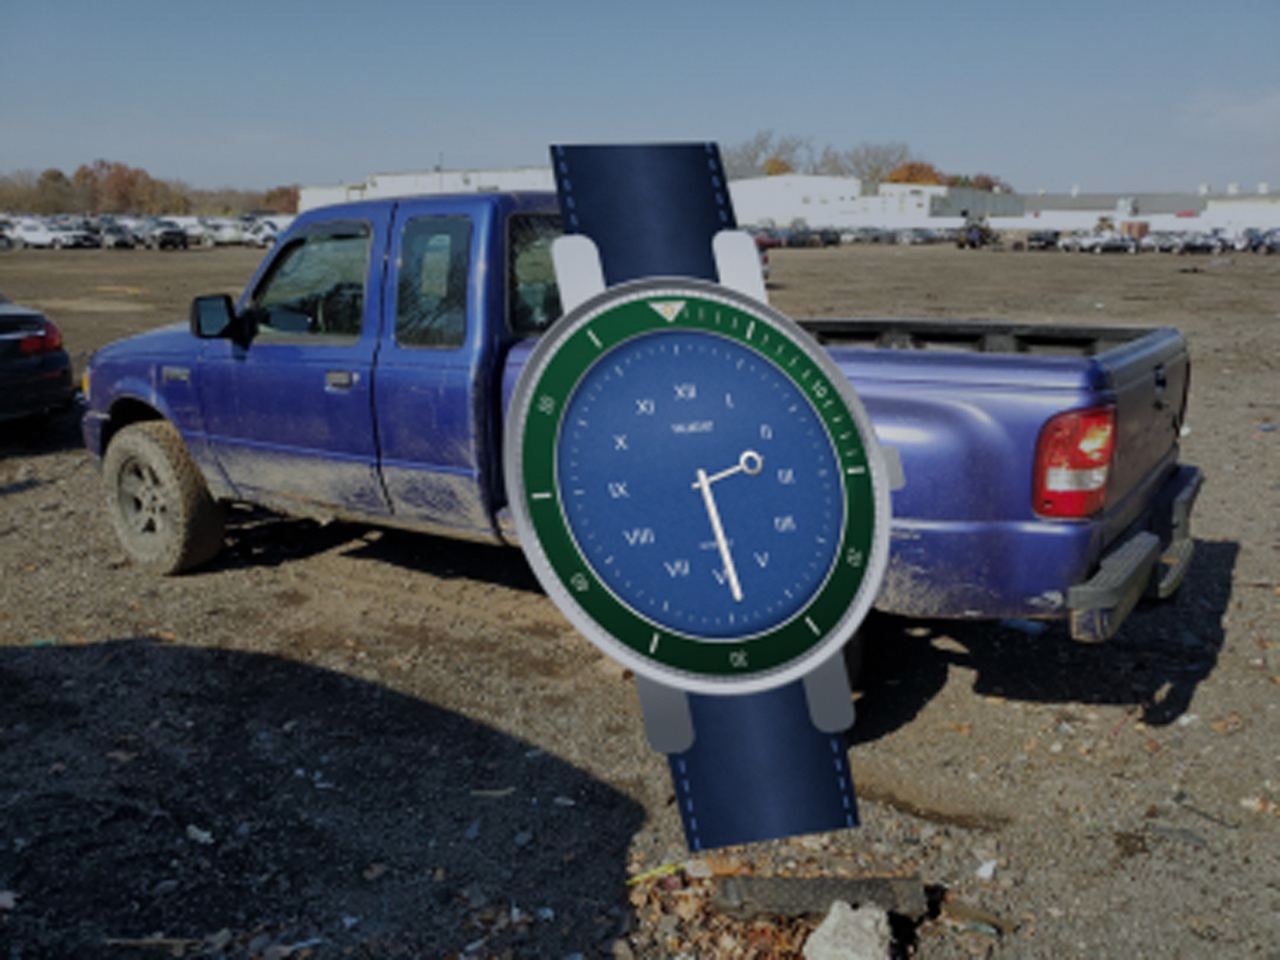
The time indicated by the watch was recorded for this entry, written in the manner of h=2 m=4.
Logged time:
h=2 m=29
